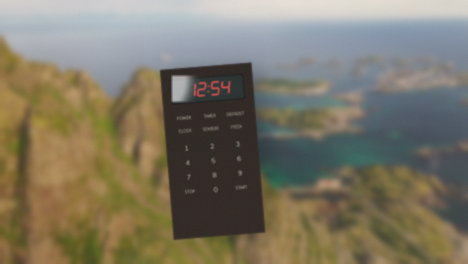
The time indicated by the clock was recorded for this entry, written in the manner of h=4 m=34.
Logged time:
h=12 m=54
